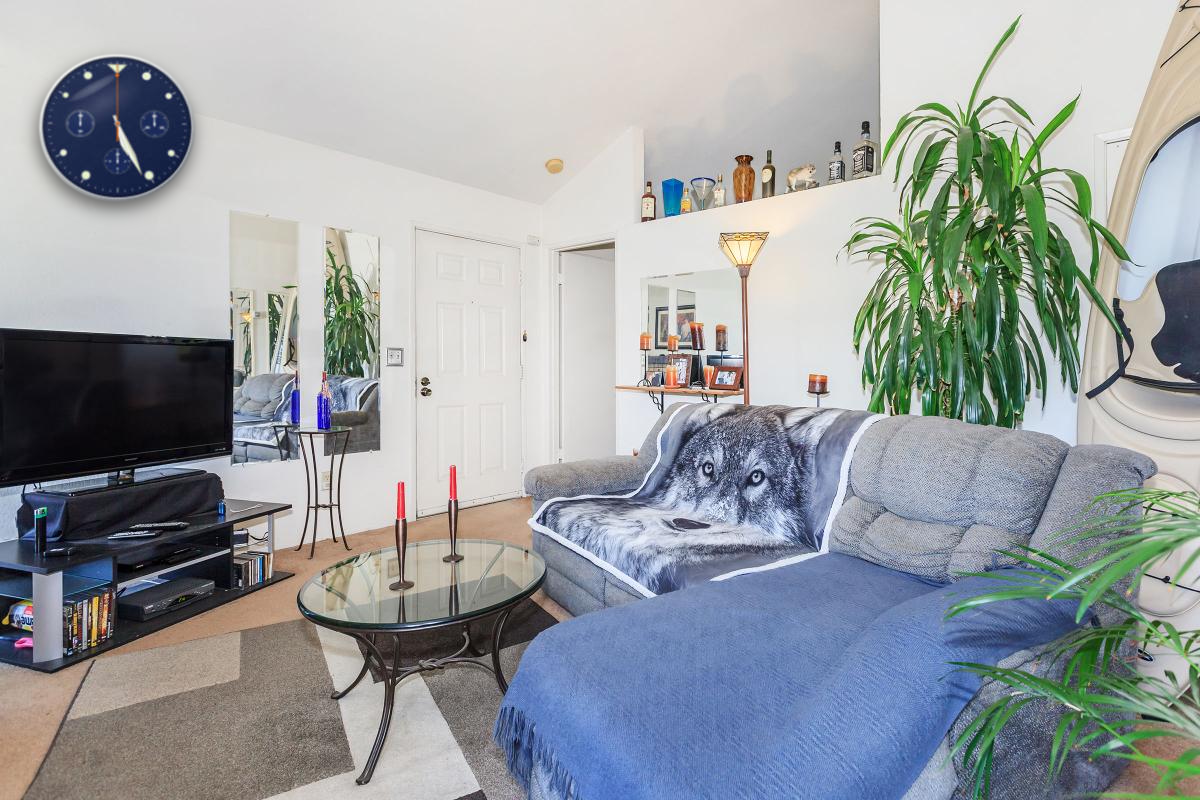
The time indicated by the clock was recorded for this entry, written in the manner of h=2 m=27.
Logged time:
h=5 m=26
